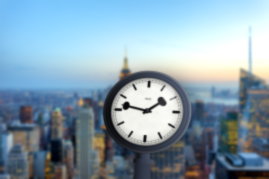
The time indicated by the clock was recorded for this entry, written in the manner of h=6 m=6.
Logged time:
h=1 m=47
